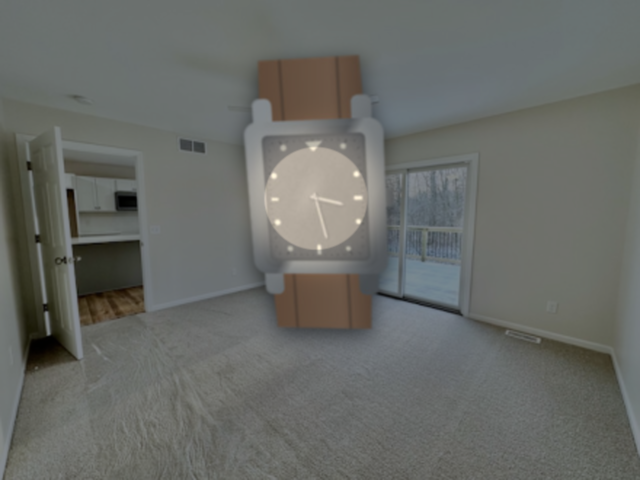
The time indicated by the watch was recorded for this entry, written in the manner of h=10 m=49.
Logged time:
h=3 m=28
